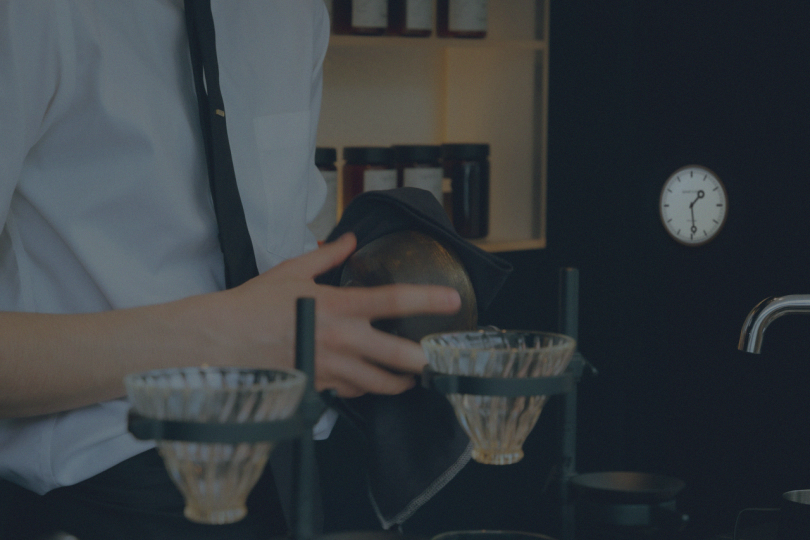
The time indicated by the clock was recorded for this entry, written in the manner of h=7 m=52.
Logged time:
h=1 m=29
